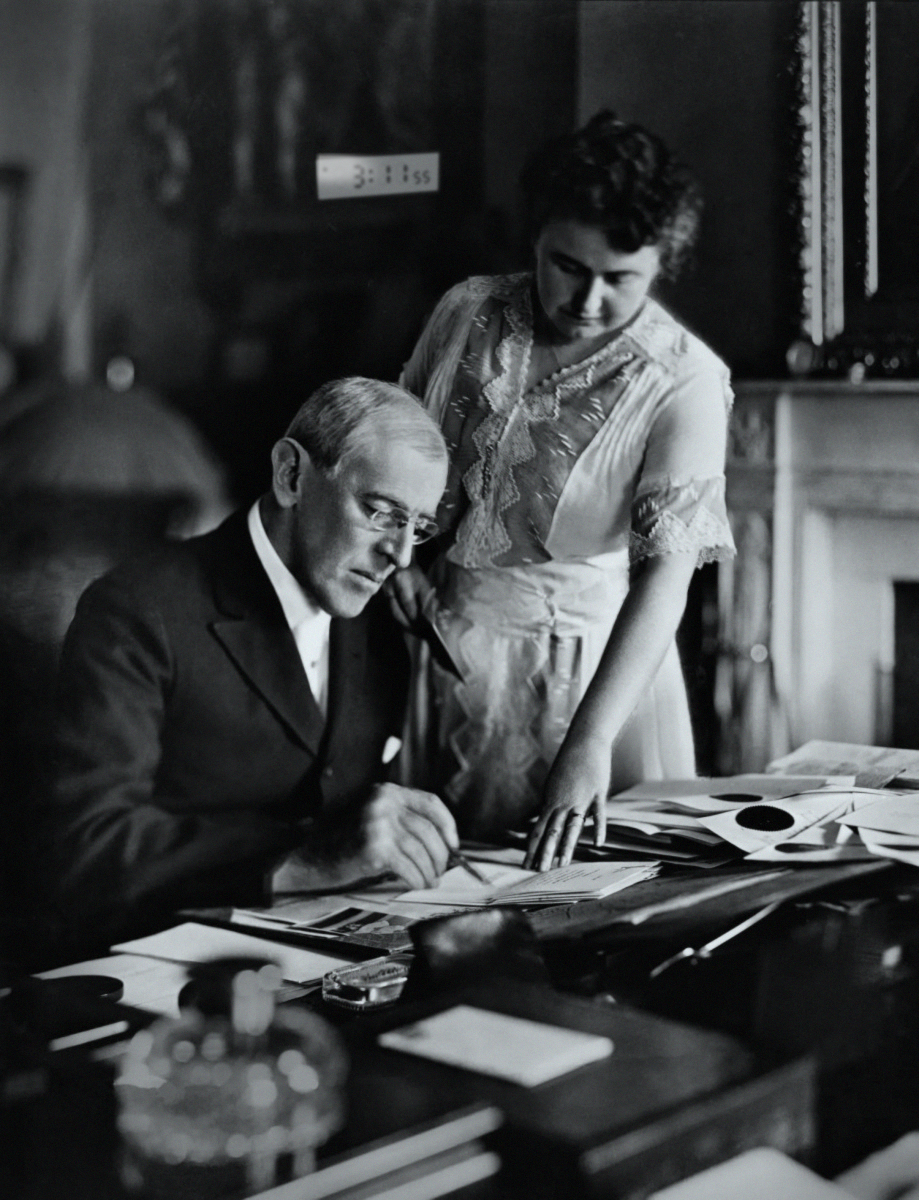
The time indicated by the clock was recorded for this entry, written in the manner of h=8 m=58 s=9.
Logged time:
h=3 m=11 s=55
